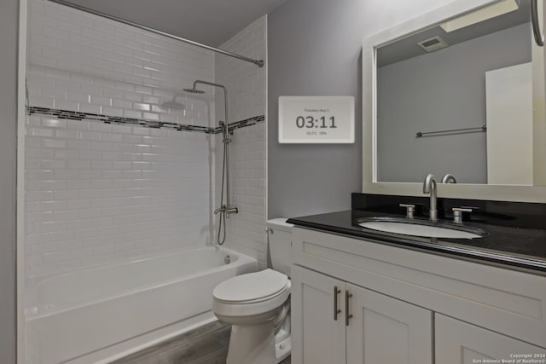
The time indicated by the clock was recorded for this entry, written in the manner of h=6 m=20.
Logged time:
h=3 m=11
